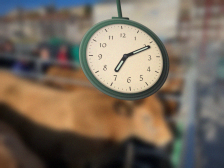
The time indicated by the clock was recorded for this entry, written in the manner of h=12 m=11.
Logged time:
h=7 m=11
